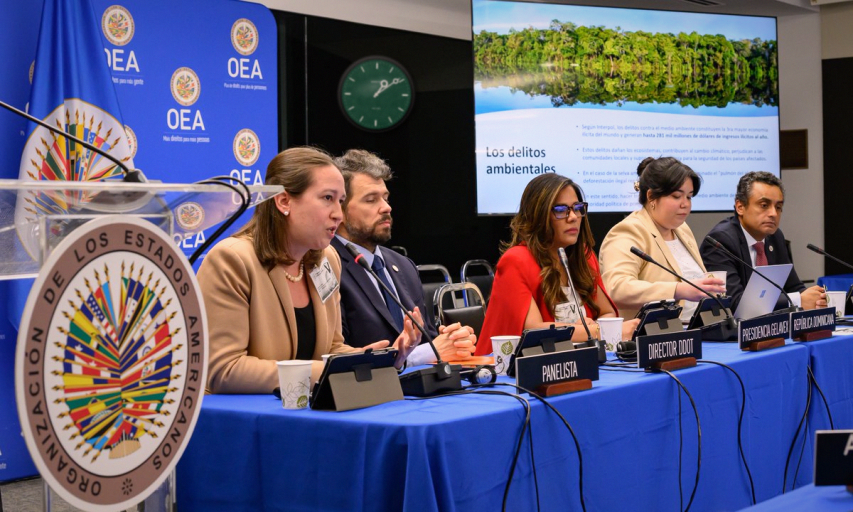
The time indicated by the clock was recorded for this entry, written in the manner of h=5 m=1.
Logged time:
h=1 m=9
